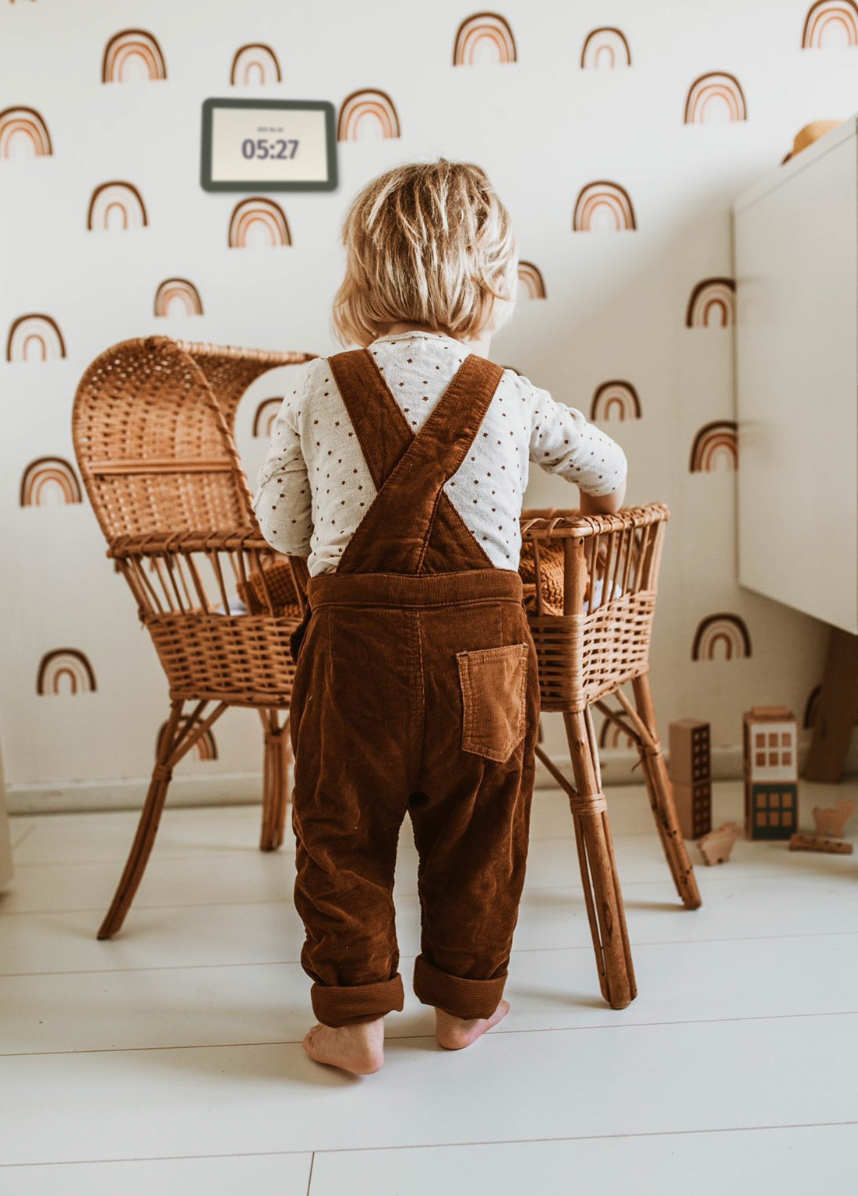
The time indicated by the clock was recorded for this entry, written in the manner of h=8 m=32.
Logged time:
h=5 m=27
